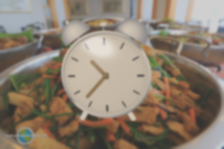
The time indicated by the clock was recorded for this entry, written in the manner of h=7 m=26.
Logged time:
h=10 m=37
